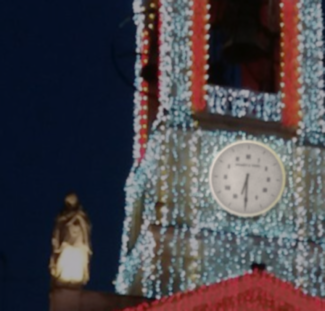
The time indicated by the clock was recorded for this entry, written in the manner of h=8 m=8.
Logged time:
h=6 m=30
